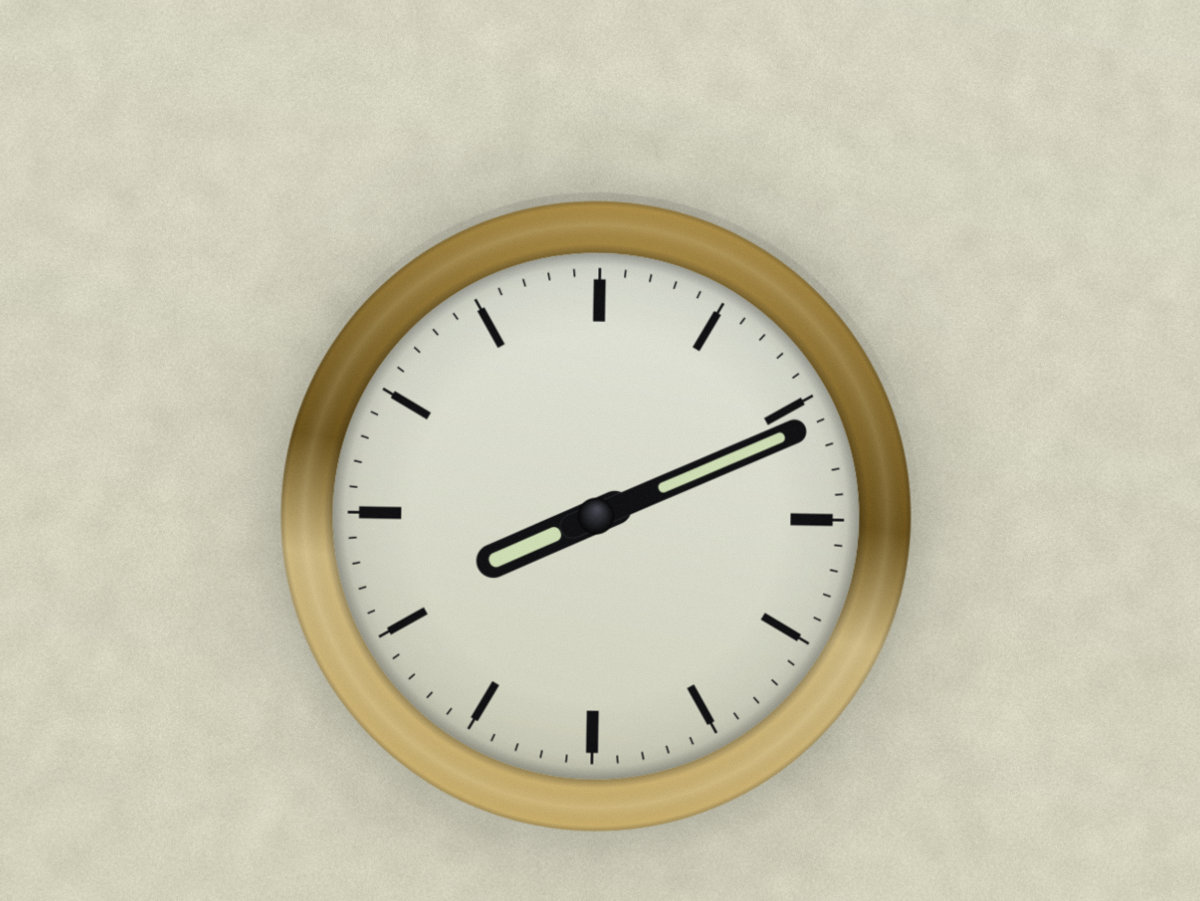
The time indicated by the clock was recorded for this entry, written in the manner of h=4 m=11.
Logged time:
h=8 m=11
